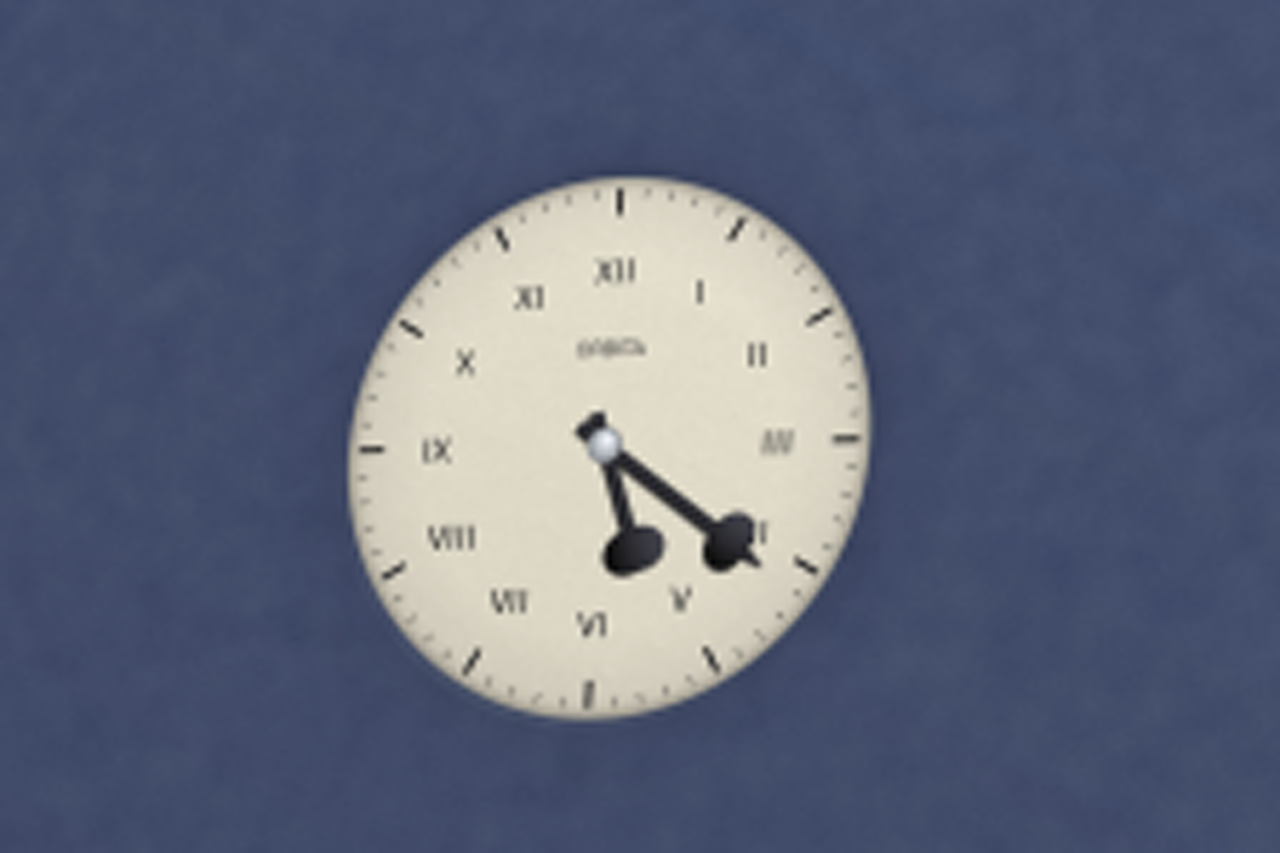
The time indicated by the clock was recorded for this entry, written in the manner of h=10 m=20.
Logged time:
h=5 m=21
